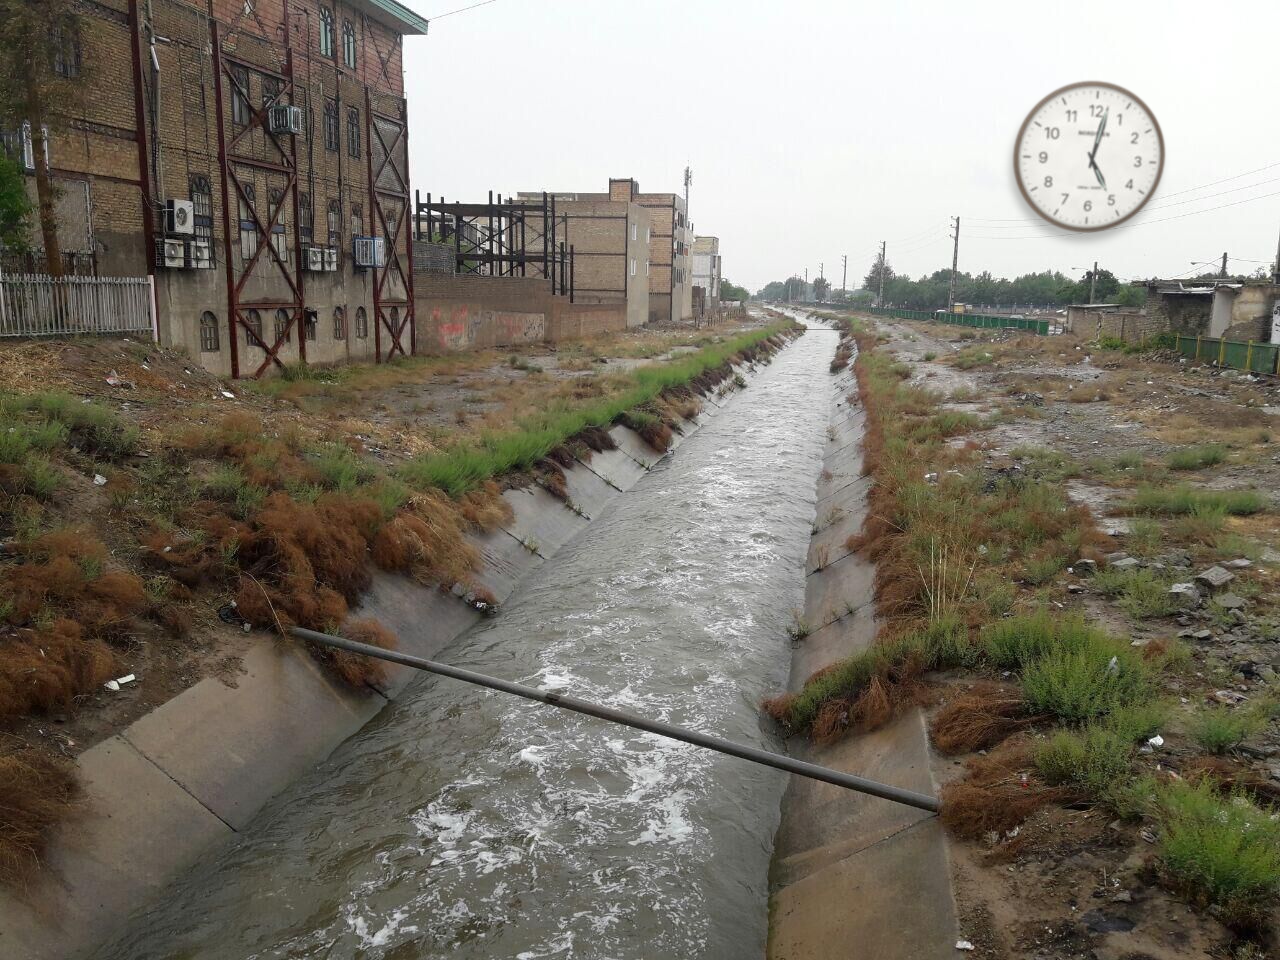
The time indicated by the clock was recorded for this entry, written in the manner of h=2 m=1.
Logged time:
h=5 m=2
